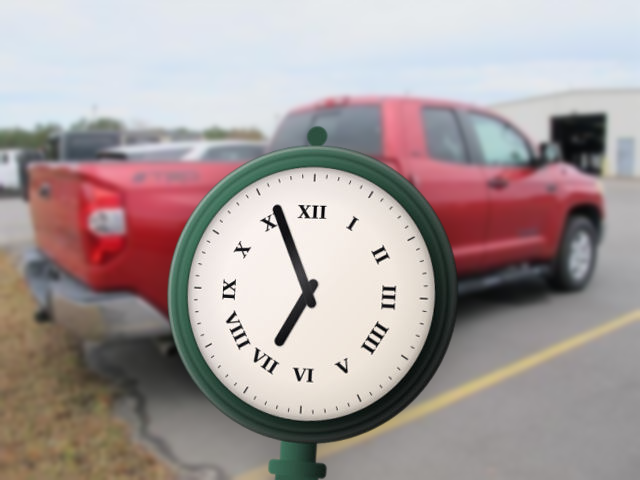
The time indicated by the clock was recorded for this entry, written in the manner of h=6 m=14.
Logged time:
h=6 m=56
